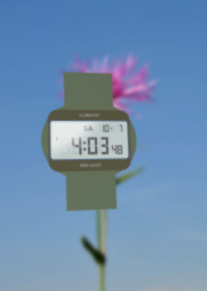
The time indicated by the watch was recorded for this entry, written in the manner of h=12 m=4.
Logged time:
h=4 m=3
